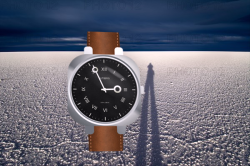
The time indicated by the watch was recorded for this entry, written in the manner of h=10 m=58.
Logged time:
h=2 m=56
